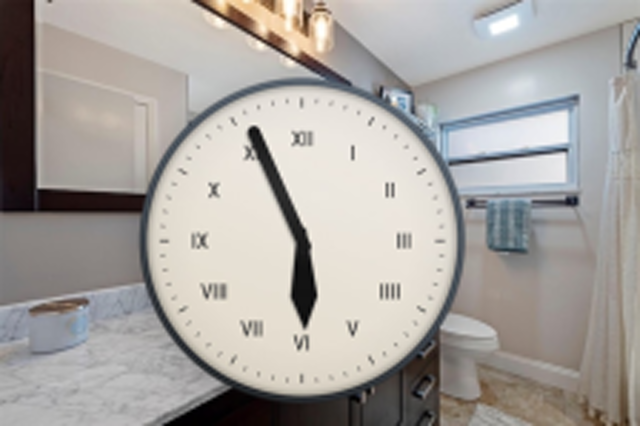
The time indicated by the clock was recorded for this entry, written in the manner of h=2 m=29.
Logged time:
h=5 m=56
